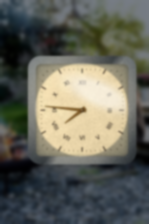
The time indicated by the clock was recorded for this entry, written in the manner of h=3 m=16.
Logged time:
h=7 m=46
